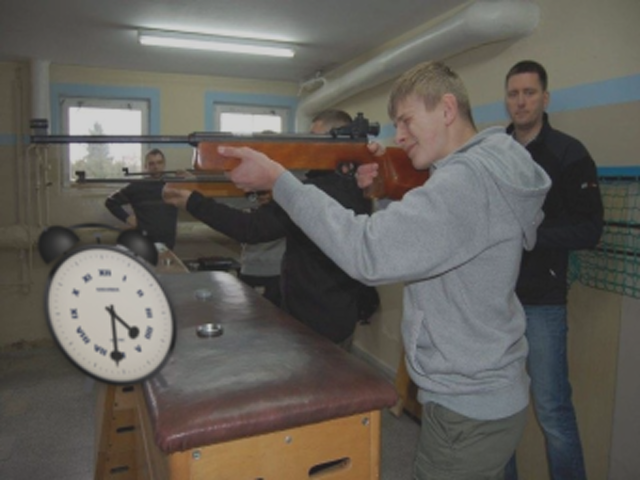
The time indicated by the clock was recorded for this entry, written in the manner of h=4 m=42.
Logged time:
h=4 m=31
